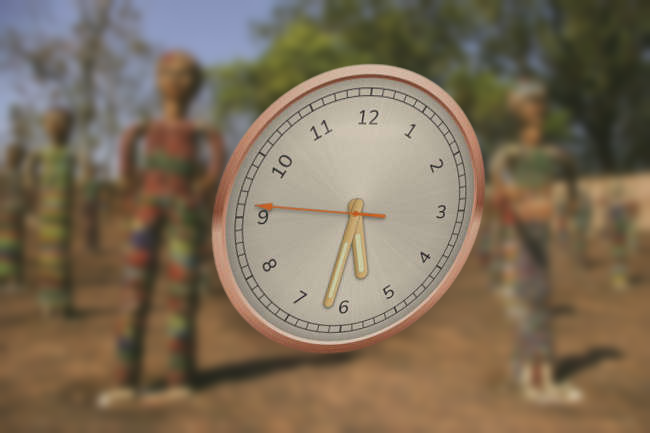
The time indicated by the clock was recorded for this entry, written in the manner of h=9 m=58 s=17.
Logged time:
h=5 m=31 s=46
